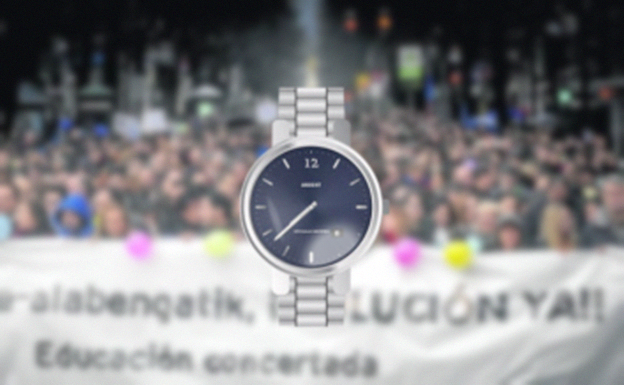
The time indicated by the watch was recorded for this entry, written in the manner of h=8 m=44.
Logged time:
h=7 m=38
